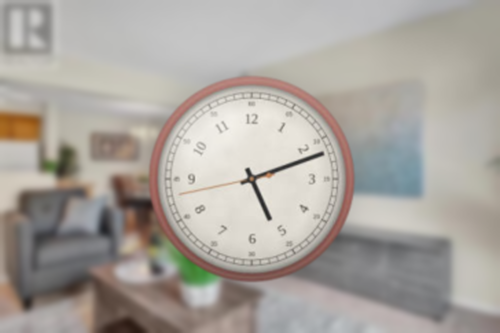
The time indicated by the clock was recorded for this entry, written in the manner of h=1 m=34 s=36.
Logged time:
h=5 m=11 s=43
